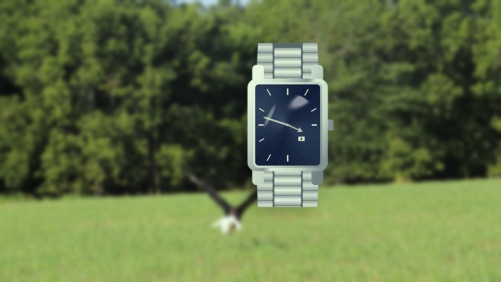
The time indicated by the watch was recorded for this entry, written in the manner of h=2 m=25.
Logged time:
h=3 m=48
